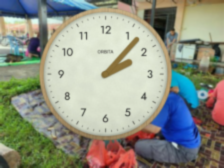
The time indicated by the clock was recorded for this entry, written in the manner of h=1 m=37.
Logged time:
h=2 m=7
